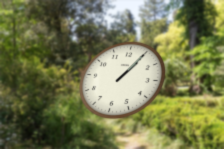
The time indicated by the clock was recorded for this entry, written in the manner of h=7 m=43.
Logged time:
h=1 m=5
